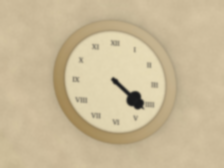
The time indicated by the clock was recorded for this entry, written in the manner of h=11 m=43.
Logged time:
h=4 m=22
